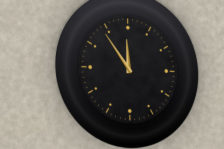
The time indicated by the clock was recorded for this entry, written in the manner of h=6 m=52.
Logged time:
h=11 m=54
